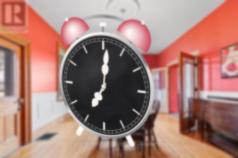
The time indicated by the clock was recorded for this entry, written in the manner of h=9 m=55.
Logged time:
h=7 m=1
